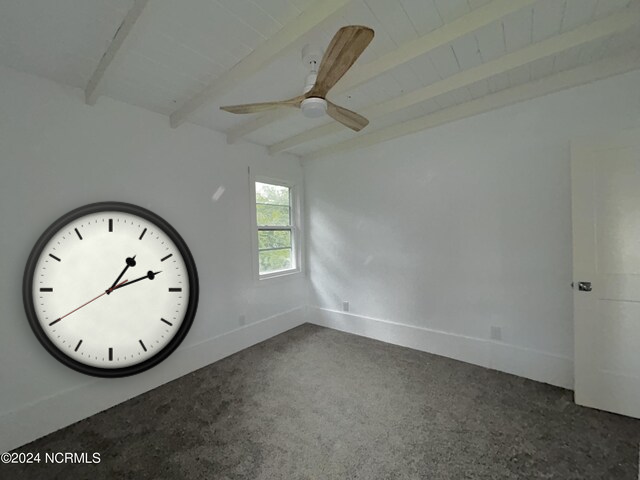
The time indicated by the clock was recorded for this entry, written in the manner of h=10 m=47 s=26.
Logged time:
h=1 m=11 s=40
